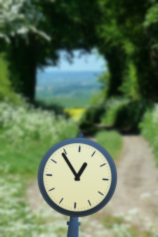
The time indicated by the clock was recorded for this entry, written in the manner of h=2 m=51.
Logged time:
h=12 m=54
